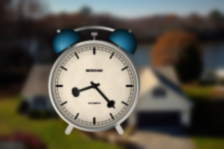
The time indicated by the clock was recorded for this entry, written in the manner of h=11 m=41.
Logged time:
h=8 m=23
